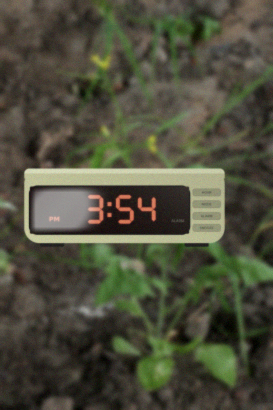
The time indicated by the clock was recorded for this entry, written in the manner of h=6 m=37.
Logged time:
h=3 m=54
